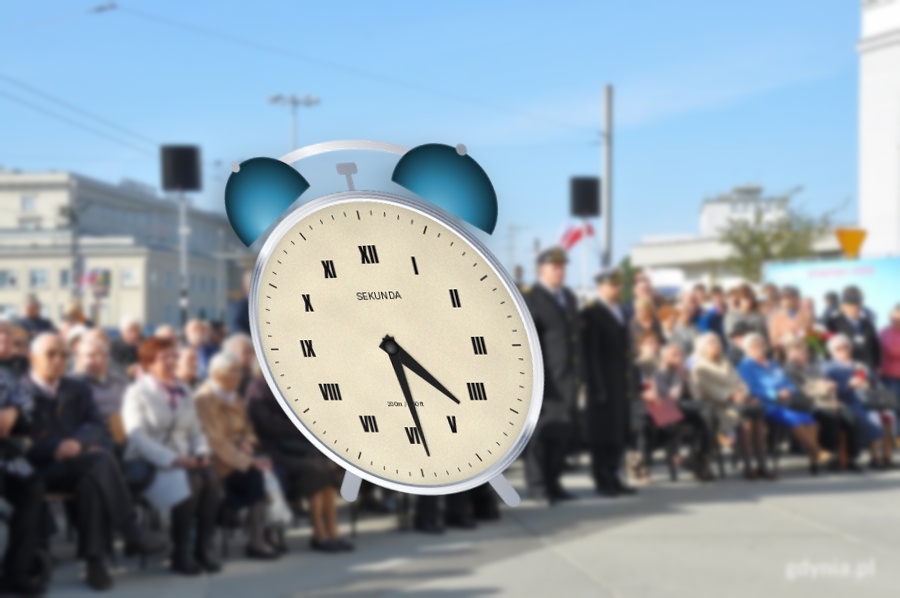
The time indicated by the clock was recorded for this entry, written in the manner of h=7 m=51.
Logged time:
h=4 m=29
